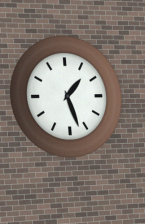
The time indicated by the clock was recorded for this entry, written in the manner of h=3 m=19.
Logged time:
h=1 m=27
